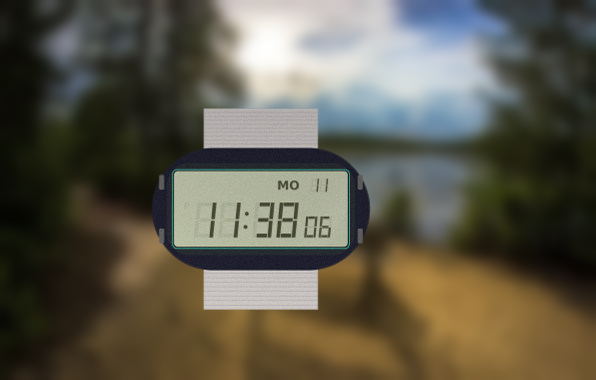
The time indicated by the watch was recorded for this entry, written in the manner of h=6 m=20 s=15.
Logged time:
h=11 m=38 s=6
